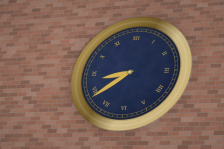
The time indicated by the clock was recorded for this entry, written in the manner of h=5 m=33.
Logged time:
h=8 m=39
